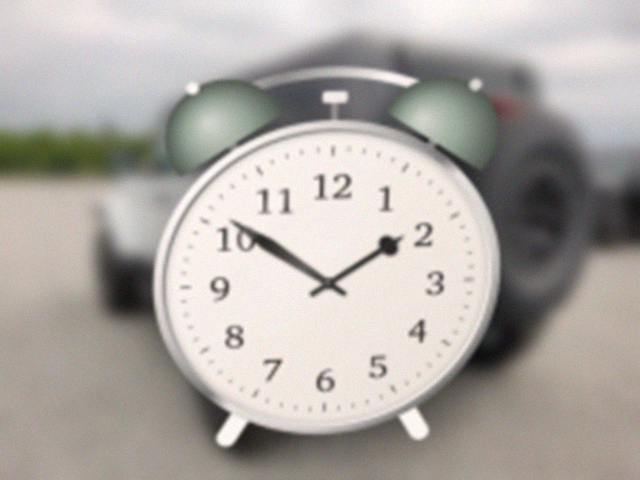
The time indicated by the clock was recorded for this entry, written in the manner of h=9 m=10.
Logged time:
h=1 m=51
